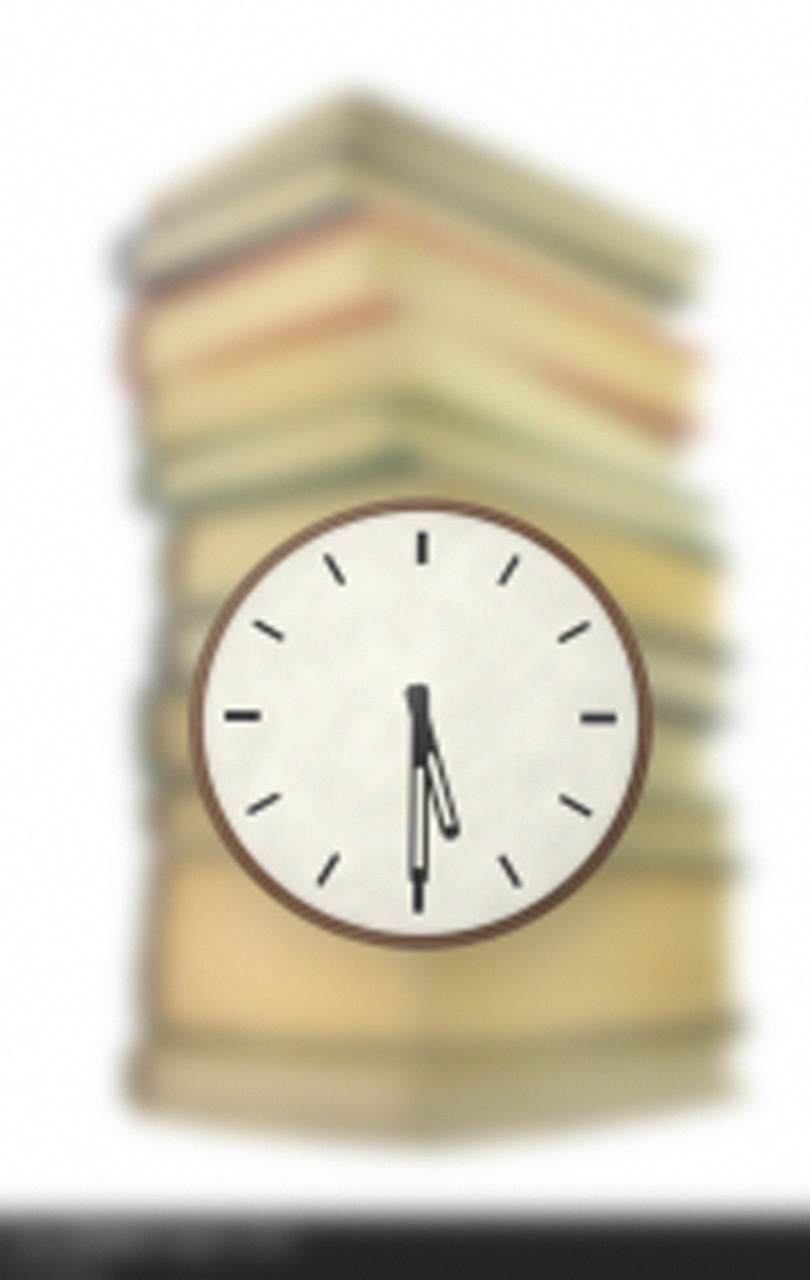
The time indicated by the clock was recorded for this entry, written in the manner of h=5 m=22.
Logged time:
h=5 m=30
